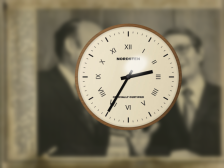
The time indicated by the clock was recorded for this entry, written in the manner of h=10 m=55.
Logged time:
h=2 m=35
